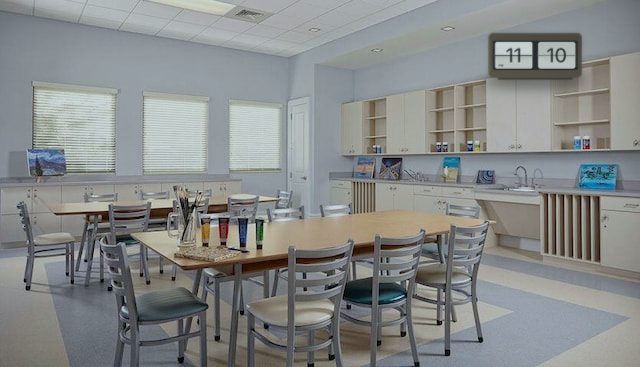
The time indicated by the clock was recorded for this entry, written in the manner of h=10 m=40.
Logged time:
h=11 m=10
